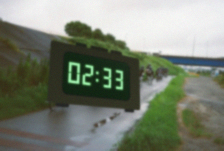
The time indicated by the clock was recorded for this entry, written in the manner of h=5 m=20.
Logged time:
h=2 m=33
